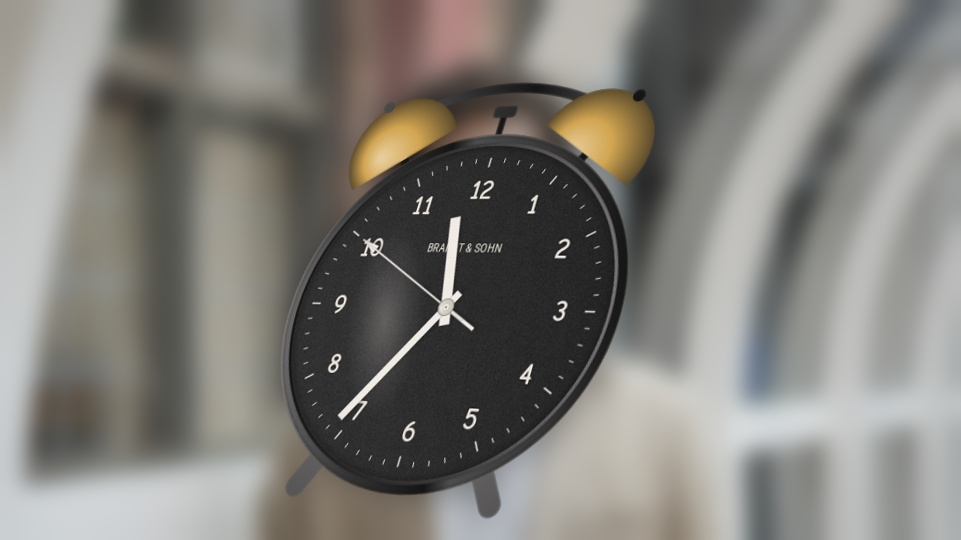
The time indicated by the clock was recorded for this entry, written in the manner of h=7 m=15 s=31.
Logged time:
h=11 m=35 s=50
